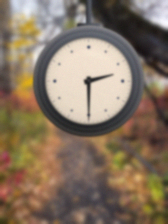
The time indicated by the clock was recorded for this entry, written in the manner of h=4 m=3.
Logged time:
h=2 m=30
